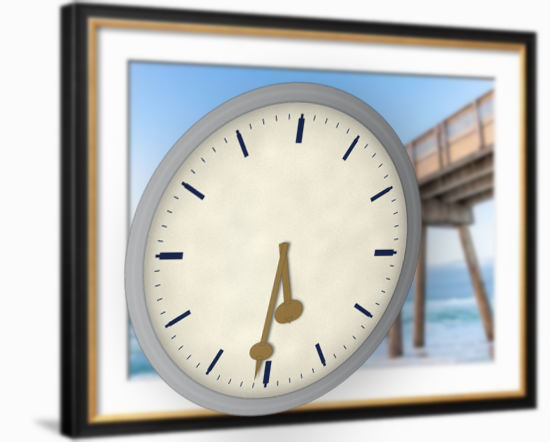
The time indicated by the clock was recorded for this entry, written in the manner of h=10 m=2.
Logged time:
h=5 m=31
